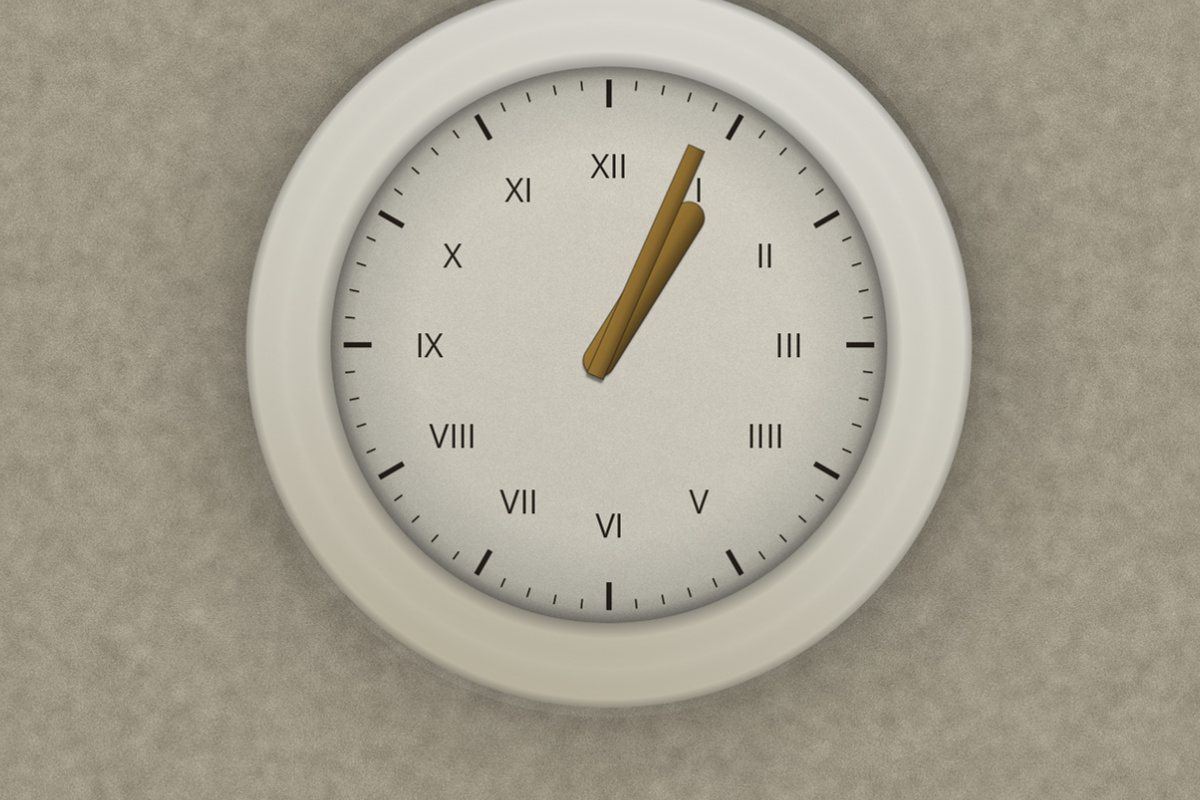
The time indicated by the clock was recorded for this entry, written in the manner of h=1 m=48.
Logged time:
h=1 m=4
